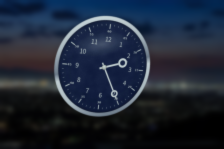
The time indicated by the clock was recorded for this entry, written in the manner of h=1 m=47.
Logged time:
h=2 m=25
